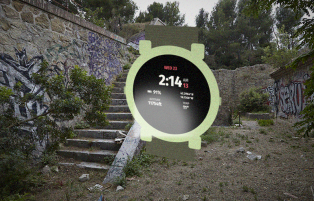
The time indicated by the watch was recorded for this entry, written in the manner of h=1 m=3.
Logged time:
h=2 m=14
